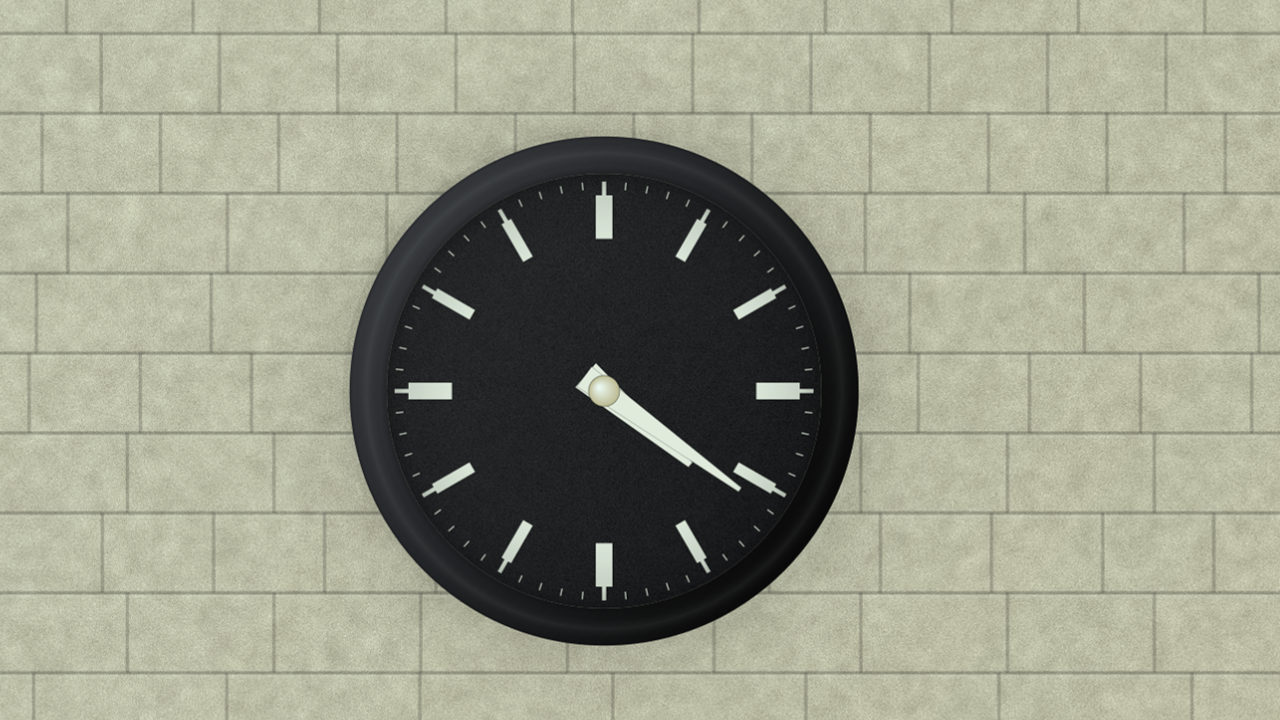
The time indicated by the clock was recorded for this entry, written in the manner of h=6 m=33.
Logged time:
h=4 m=21
